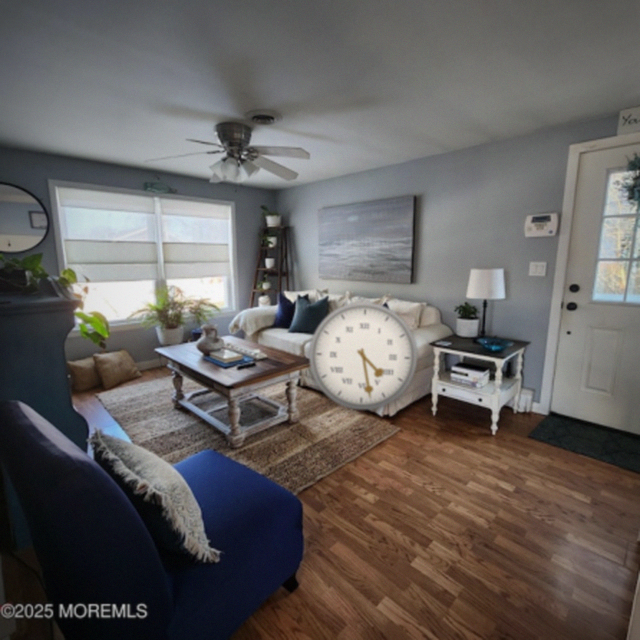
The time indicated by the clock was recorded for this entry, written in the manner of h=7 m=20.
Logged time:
h=4 m=28
